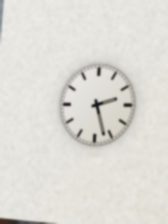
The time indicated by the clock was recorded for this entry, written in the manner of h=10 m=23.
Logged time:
h=2 m=27
